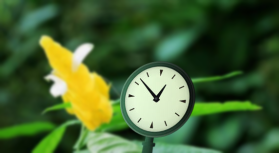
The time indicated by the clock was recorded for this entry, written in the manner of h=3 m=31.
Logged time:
h=12 m=52
